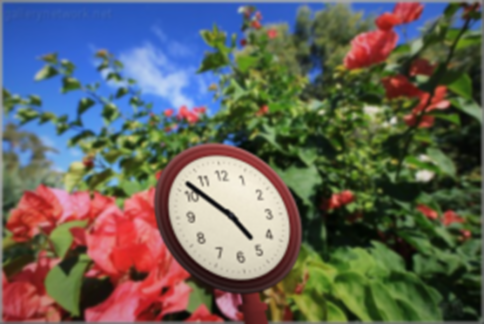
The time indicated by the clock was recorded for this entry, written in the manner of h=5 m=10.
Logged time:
h=4 m=52
